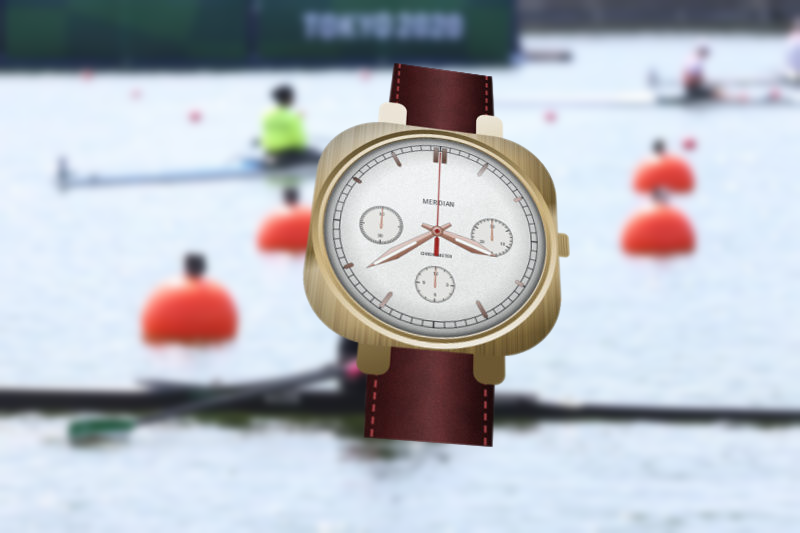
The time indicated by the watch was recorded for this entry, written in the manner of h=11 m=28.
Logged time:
h=3 m=39
